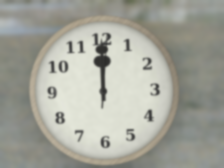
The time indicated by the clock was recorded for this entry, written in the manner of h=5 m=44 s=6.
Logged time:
h=12 m=0 s=1
